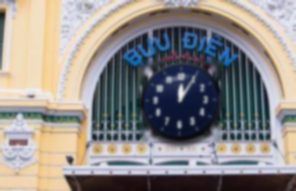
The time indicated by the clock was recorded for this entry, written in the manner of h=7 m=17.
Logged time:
h=12 m=5
